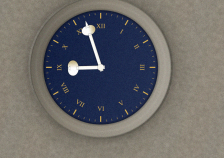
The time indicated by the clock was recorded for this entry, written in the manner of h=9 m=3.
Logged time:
h=8 m=57
